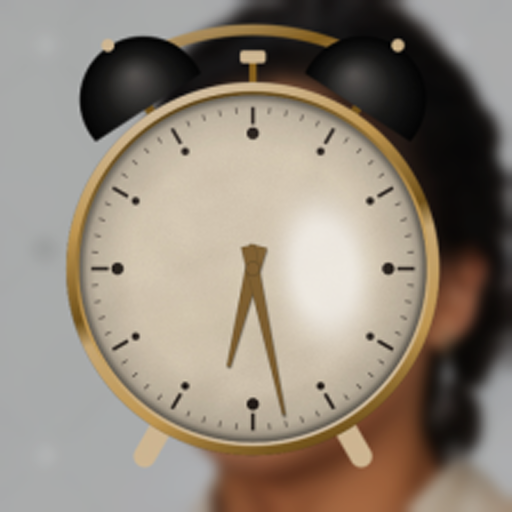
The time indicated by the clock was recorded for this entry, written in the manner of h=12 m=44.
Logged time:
h=6 m=28
